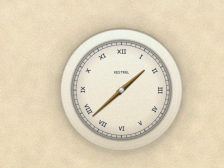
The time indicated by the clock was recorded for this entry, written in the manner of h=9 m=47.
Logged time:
h=1 m=38
